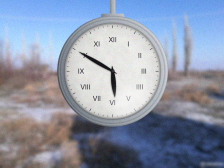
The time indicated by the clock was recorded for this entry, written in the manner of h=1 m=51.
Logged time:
h=5 m=50
